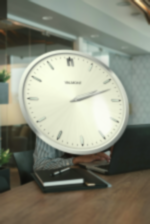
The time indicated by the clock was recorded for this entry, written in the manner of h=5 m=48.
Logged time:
h=2 m=12
